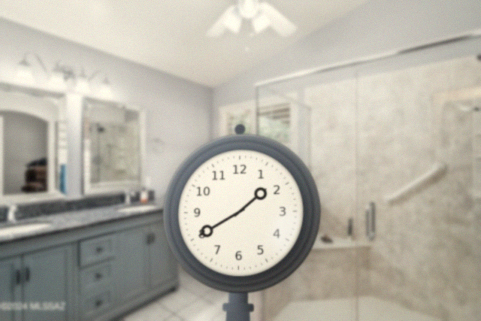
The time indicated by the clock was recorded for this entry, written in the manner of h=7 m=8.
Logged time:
h=1 m=40
